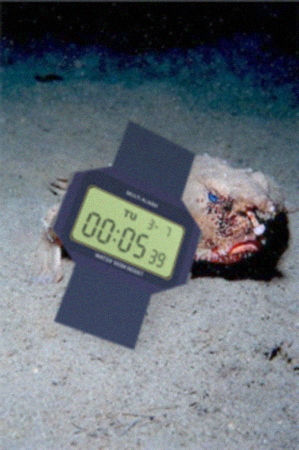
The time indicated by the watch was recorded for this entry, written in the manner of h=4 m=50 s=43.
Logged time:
h=0 m=5 s=39
